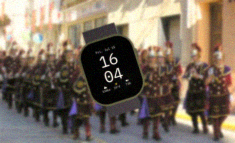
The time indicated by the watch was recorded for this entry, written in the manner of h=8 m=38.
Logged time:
h=16 m=4
